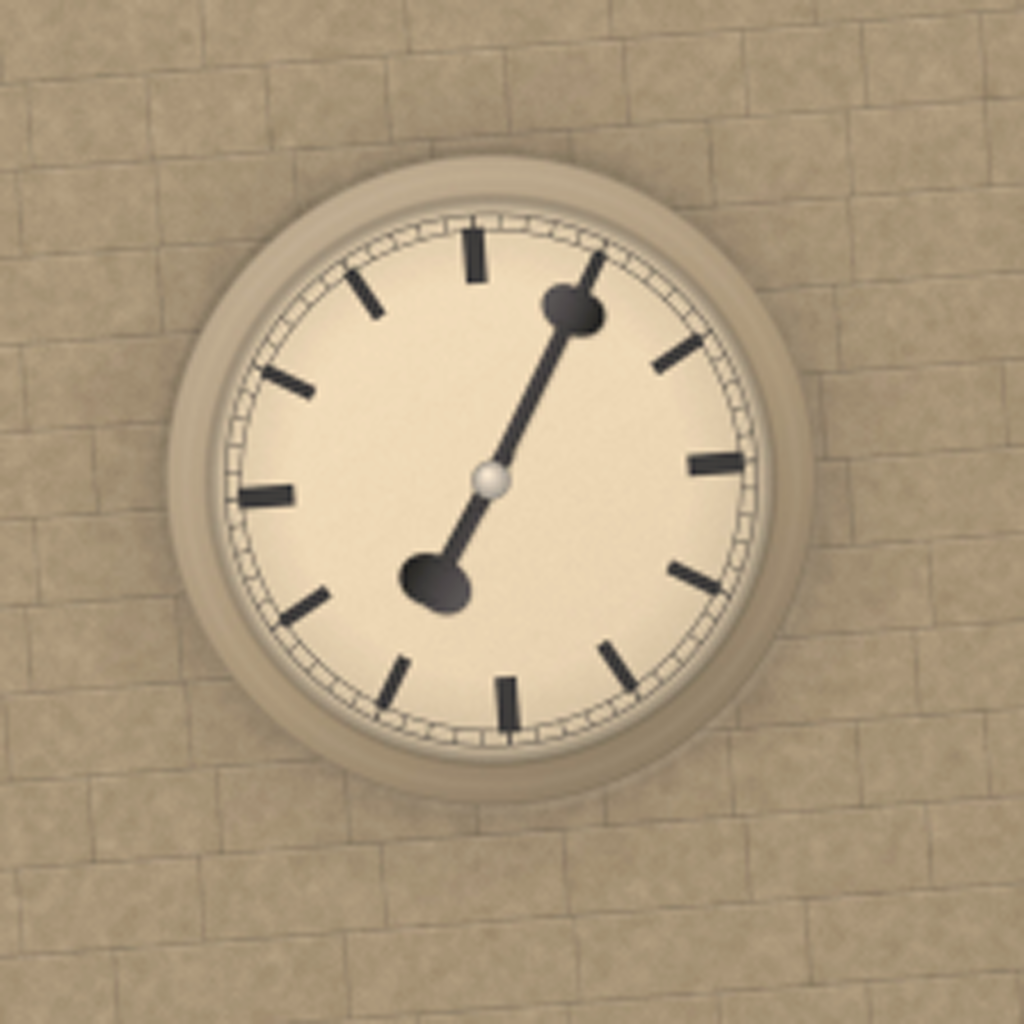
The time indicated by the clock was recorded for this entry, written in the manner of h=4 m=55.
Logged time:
h=7 m=5
